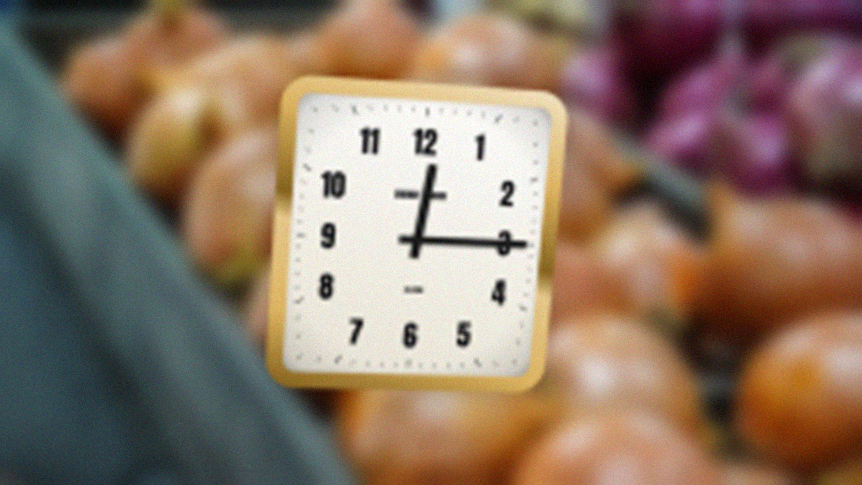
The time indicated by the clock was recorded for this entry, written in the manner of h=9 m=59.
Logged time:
h=12 m=15
